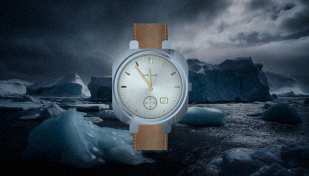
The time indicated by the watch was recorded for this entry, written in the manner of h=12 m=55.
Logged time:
h=11 m=54
